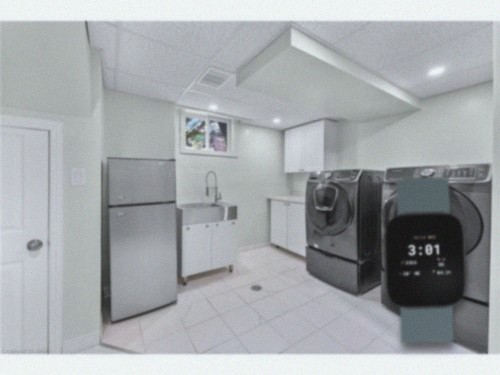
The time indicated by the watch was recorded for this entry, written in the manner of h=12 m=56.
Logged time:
h=3 m=1
